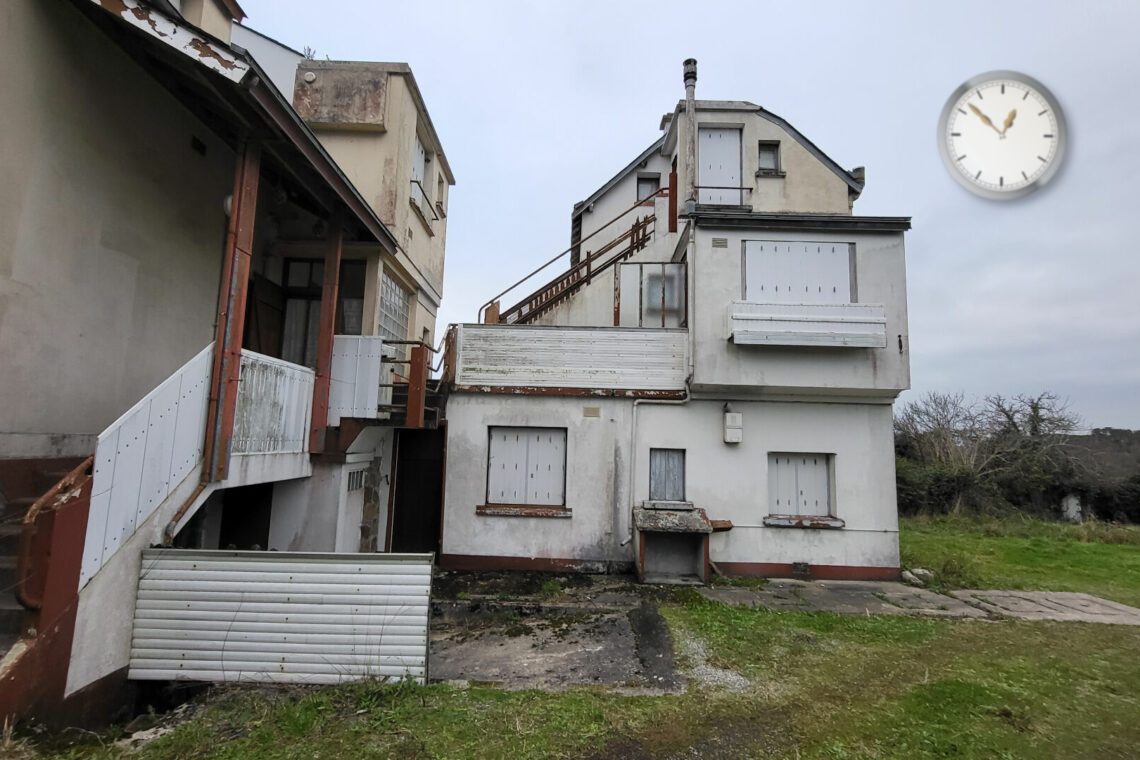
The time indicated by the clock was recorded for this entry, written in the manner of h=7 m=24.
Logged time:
h=12 m=52
